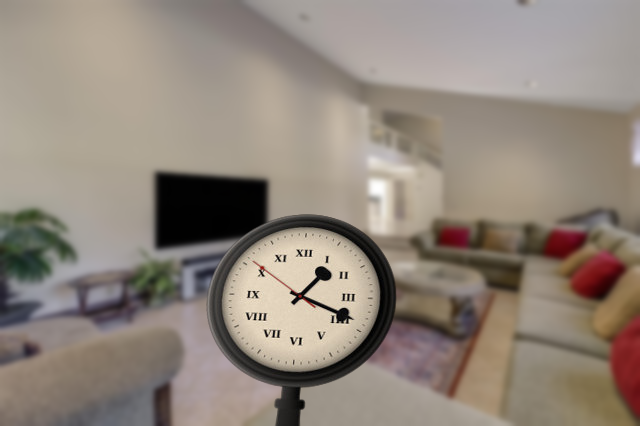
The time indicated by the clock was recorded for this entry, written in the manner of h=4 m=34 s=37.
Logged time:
h=1 m=18 s=51
